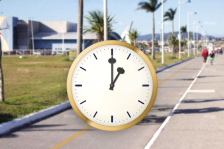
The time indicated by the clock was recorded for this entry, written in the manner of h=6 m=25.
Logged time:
h=1 m=0
